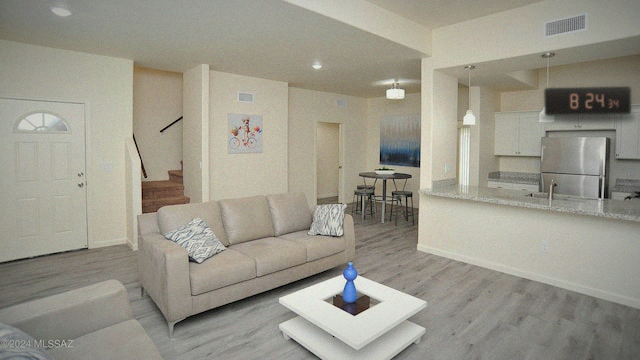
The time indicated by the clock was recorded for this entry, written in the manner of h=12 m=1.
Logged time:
h=8 m=24
